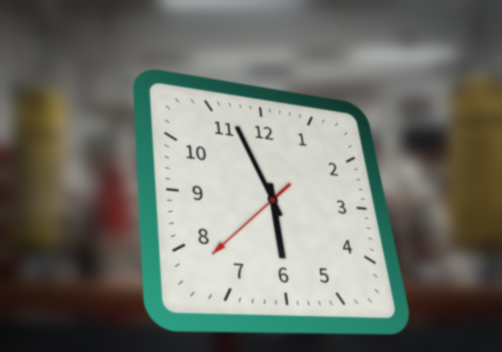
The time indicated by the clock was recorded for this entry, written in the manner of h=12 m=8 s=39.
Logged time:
h=5 m=56 s=38
